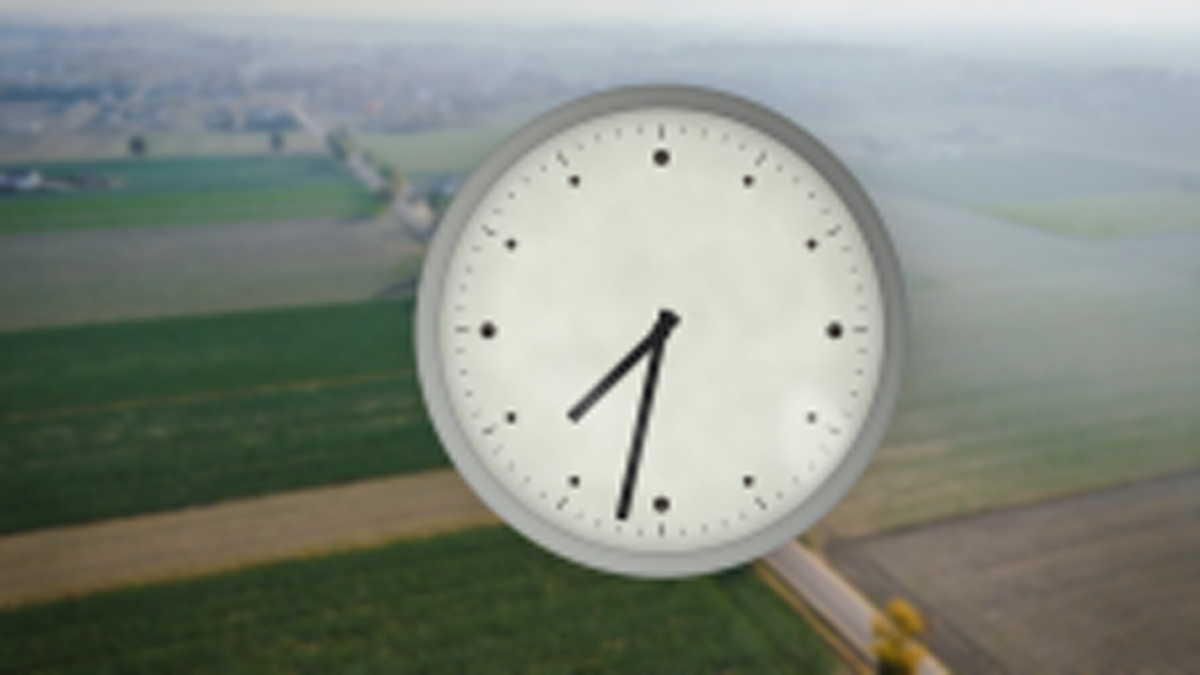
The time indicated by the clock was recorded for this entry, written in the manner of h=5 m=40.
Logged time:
h=7 m=32
